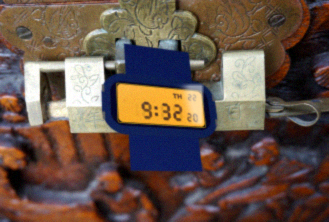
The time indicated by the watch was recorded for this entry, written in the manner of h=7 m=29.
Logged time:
h=9 m=32
